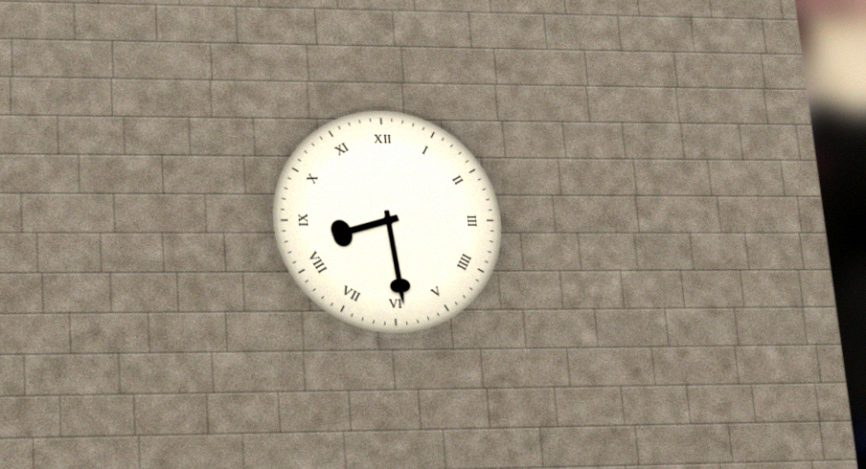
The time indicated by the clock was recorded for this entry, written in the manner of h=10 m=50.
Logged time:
h=8 m=29
